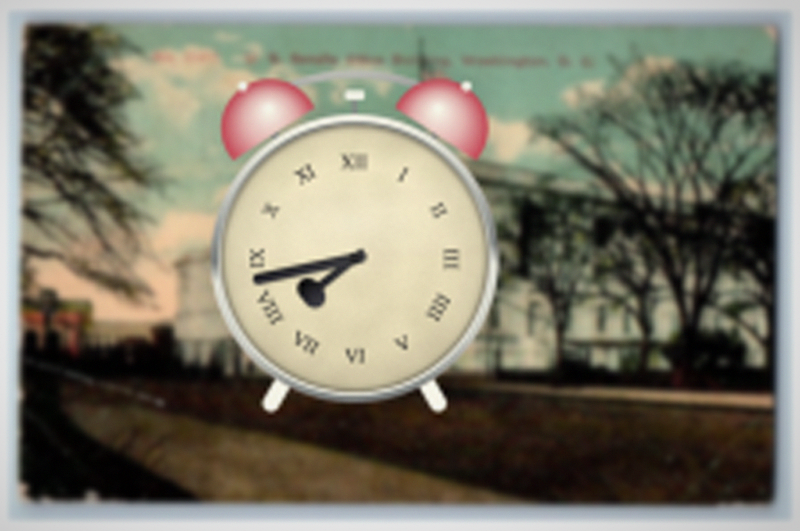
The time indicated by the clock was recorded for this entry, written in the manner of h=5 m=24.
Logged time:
h=7 m=43
